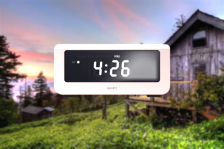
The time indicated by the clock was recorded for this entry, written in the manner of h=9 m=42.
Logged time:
h=4 m=26
